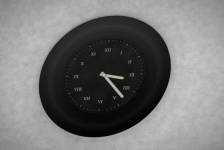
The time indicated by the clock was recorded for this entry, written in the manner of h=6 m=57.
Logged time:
h=3 m=23
